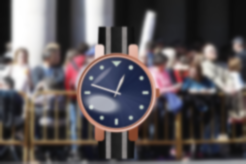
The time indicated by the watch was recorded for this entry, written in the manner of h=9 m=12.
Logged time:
h=12 m=48
